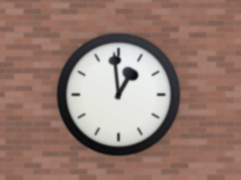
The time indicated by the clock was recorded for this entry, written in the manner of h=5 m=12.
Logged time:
h=12 m=59
